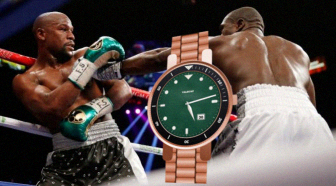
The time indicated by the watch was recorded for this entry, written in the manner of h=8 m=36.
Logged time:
h=5 m=13
